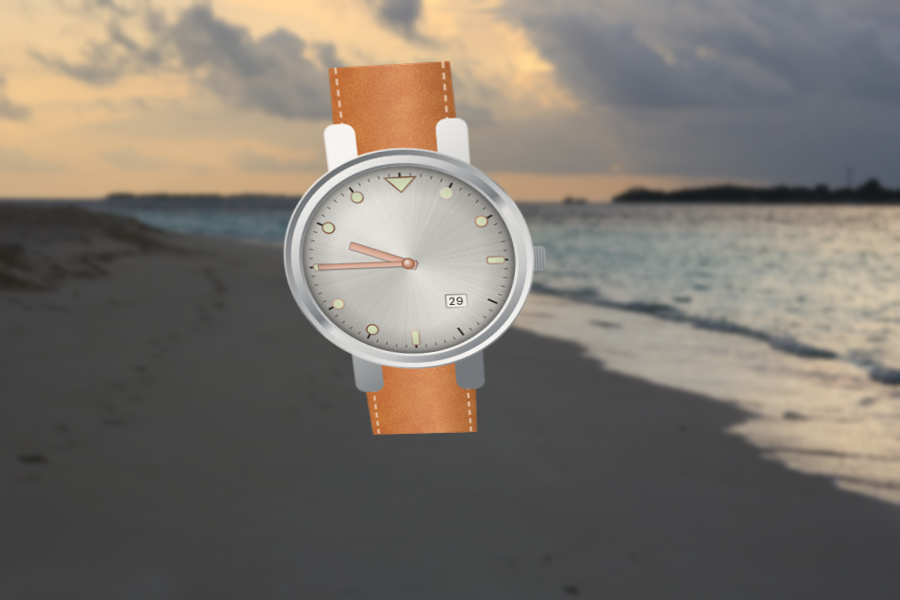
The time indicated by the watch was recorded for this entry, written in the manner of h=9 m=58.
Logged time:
h=9 m=45
